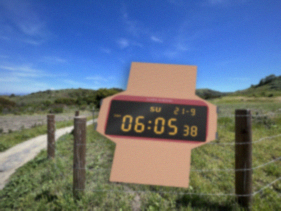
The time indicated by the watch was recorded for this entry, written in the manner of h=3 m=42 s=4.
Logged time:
h=6 m=5 s=38
